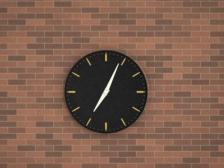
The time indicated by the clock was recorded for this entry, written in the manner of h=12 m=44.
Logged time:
h=7 m=4
